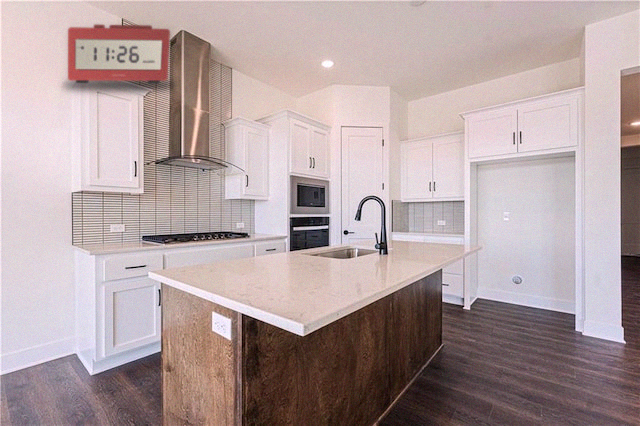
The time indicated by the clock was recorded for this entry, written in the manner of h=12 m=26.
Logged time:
h=11 m=26
